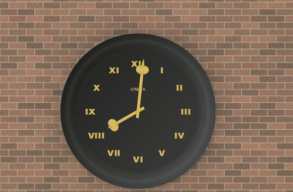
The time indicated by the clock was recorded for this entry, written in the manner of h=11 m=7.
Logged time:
h=8 m=1
